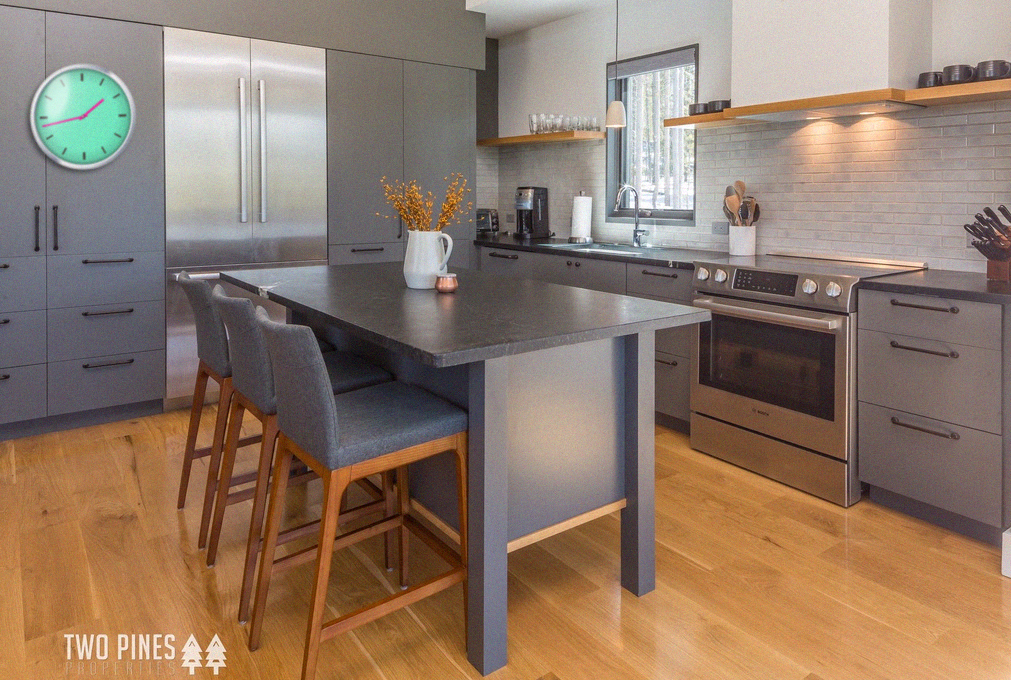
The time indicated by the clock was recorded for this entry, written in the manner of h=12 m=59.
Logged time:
h=1 m=43
